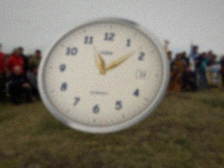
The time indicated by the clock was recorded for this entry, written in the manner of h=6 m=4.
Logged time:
h=11 m=8
